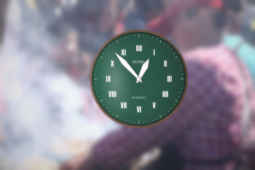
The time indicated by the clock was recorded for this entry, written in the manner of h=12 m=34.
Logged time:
h=12 m=53
